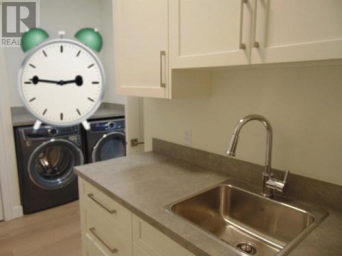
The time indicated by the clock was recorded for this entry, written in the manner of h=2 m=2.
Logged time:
h=2 m=46
